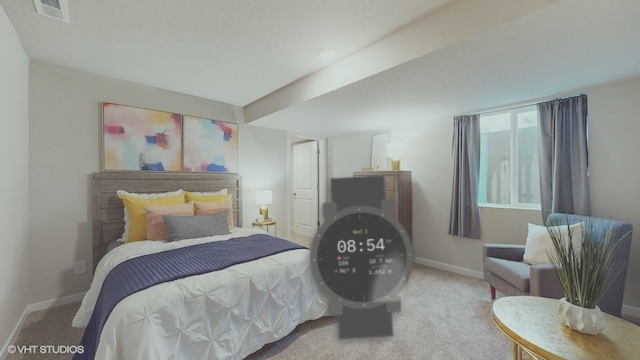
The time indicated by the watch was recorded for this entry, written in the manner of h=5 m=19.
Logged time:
h=8 m=54
